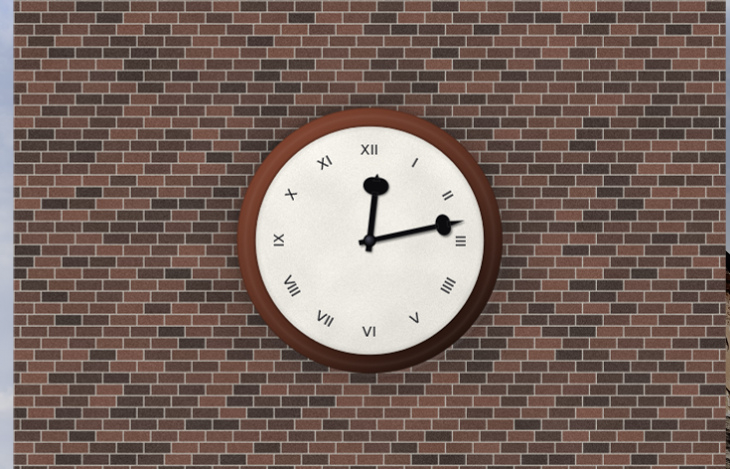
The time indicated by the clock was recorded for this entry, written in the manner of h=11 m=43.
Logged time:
h=12 m=13
